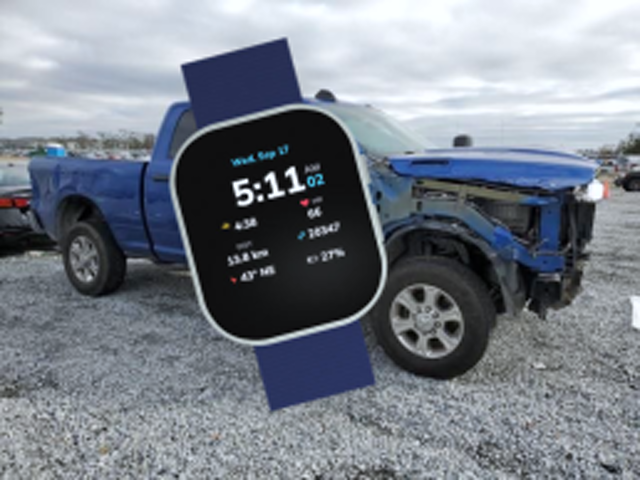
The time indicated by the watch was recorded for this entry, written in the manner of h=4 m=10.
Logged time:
h=5 m=11
